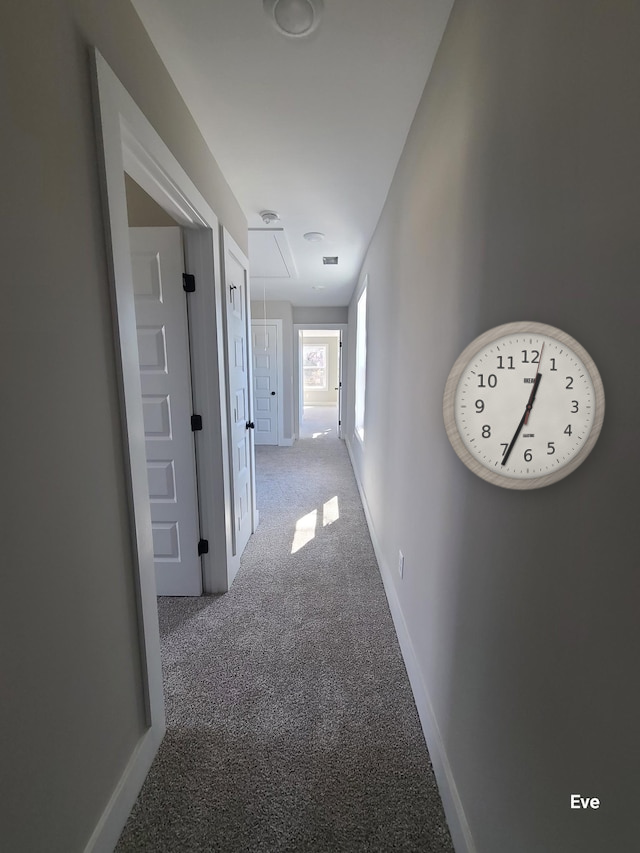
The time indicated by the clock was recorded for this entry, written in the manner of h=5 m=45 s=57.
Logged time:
h=12 m=34 s=2
